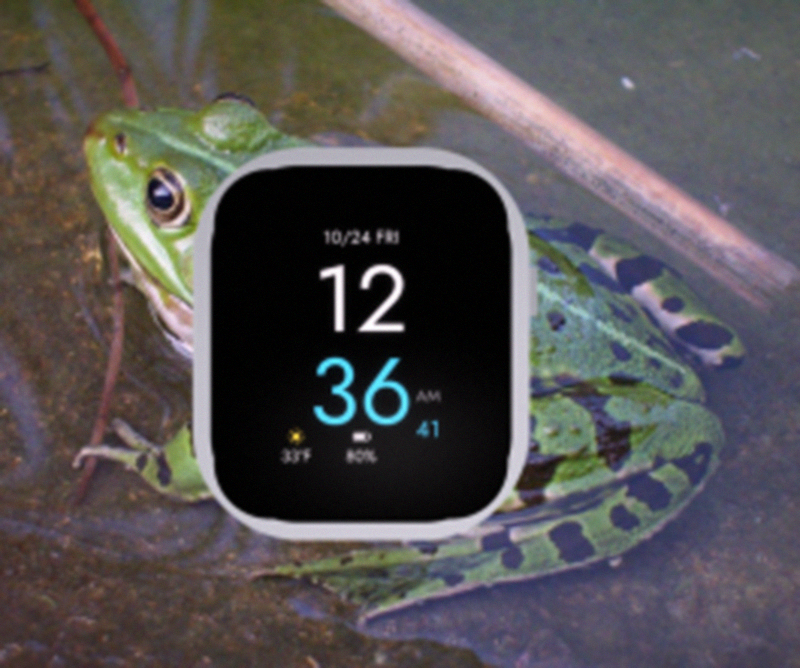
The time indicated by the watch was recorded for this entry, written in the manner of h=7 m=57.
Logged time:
h=12 m=36
